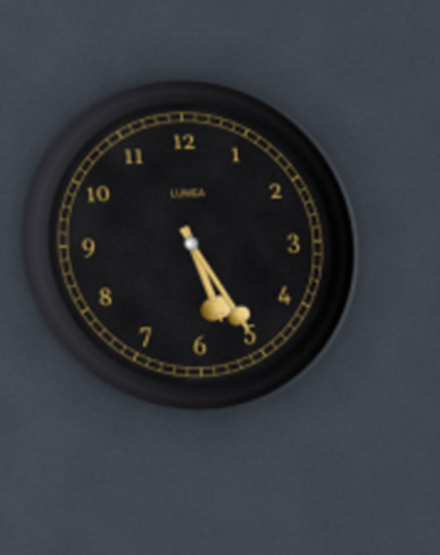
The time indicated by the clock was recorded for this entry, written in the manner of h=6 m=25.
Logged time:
h=5 m=25
